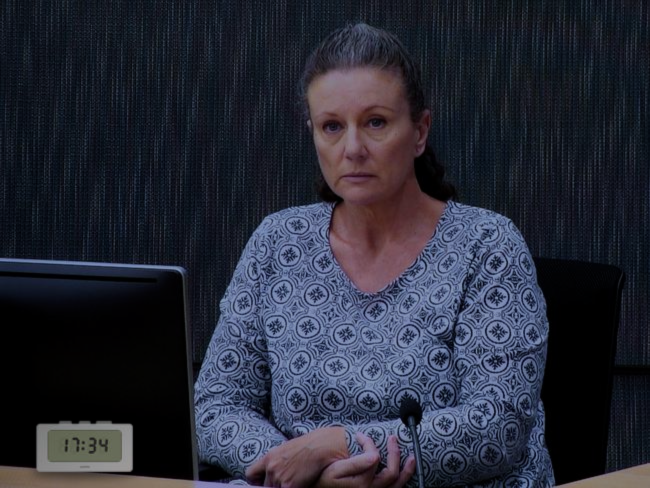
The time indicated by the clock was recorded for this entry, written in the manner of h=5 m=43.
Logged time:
h=17 m=34
